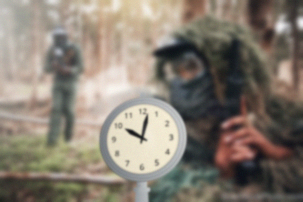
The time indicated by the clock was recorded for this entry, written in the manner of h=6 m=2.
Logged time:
h=10 m=2
